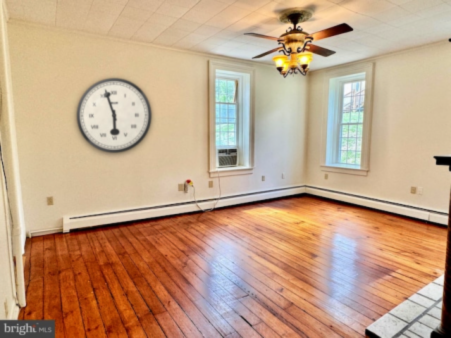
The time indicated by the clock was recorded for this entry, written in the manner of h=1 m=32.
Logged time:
h=5 m=57
